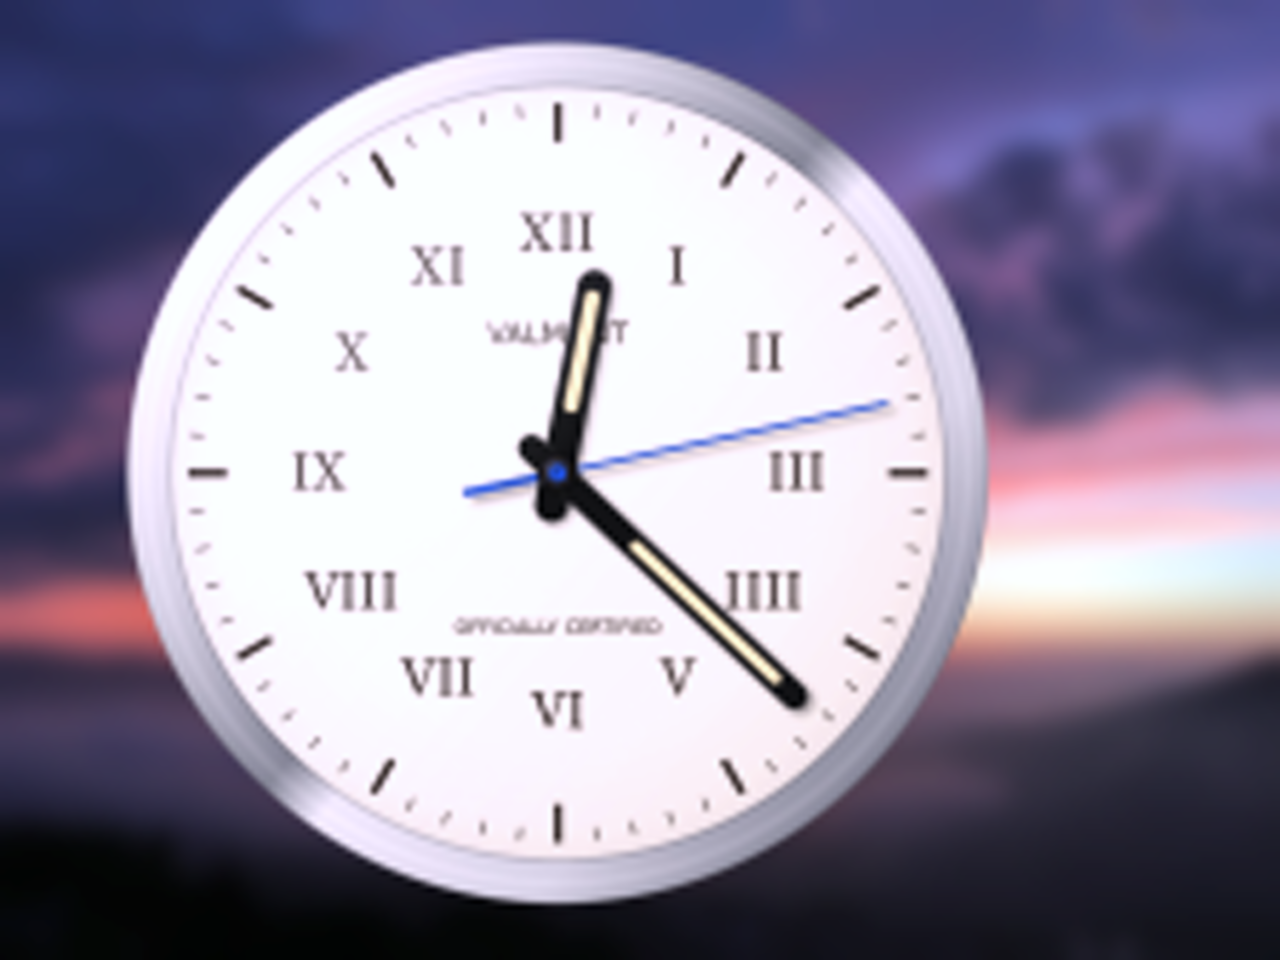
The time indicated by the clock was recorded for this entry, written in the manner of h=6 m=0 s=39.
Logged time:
h=12 m=22 s=13
